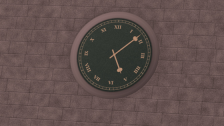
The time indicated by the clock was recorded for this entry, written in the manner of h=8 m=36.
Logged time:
h=5 m=8
